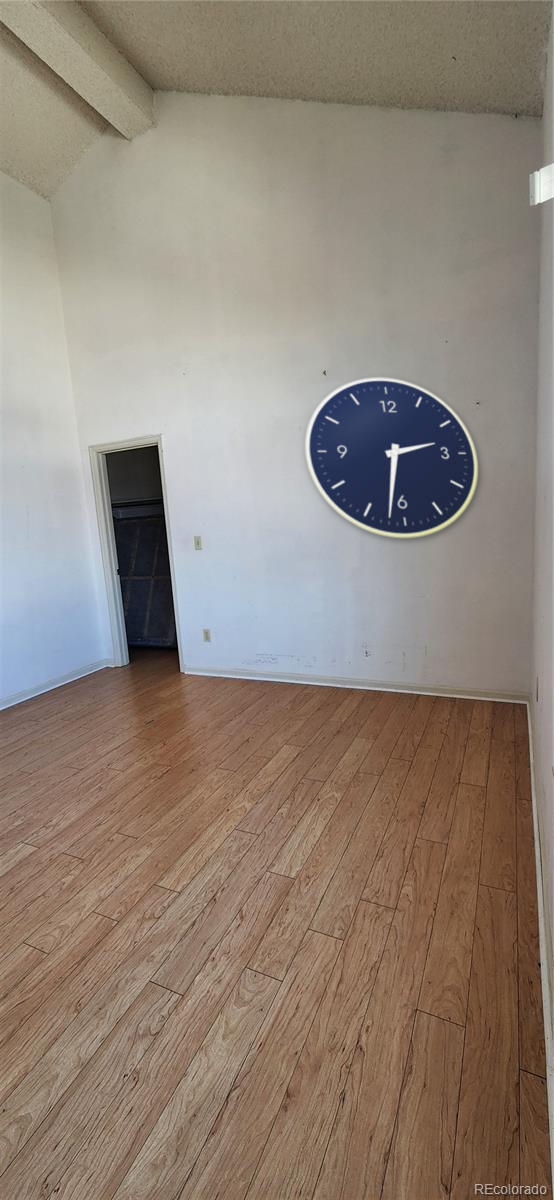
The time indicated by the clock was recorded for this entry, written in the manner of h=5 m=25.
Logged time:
h=2 m=32
